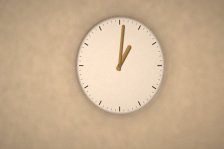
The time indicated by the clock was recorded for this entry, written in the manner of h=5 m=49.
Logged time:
h=1 m=1
